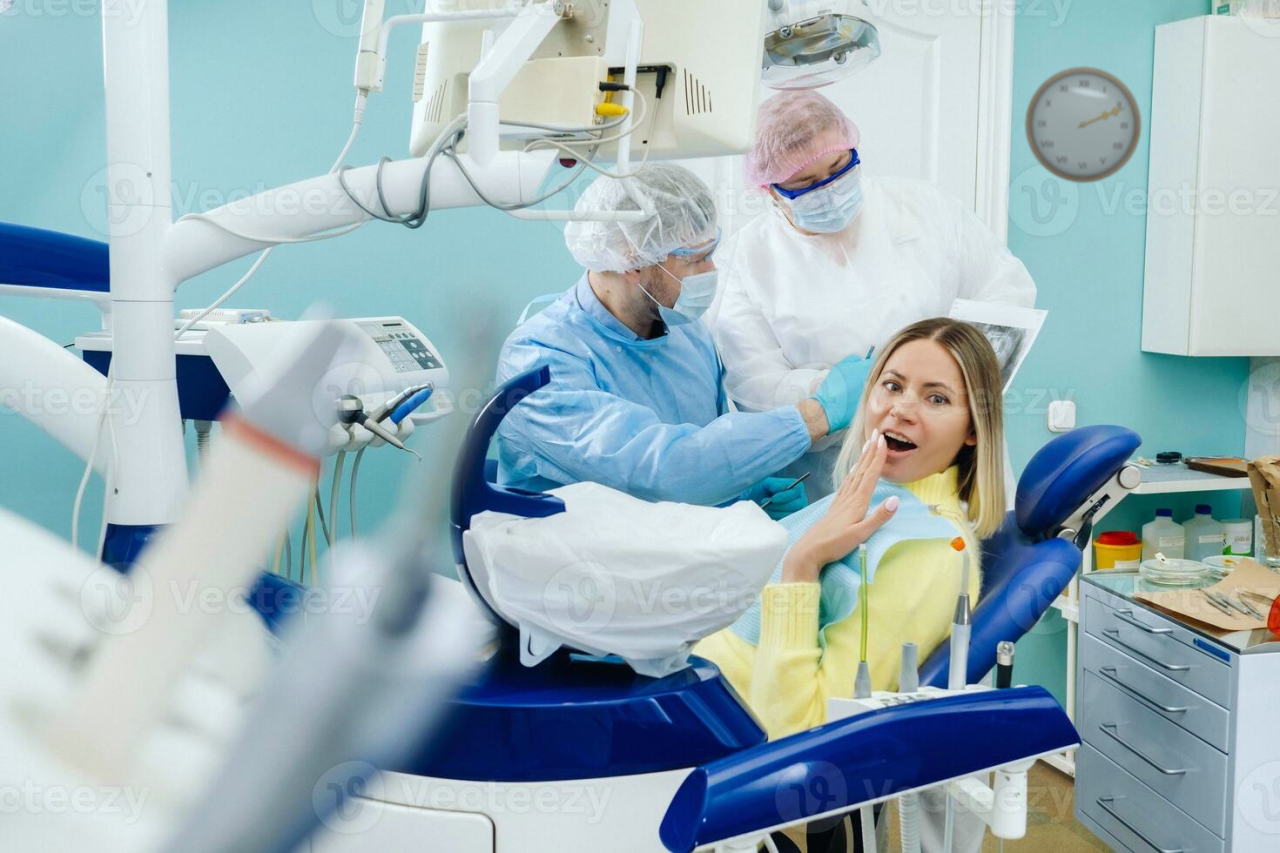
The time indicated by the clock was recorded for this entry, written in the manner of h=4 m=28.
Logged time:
h=2 m=11
